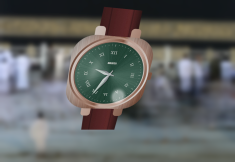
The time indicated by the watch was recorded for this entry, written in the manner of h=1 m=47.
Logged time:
h=9 m=35
